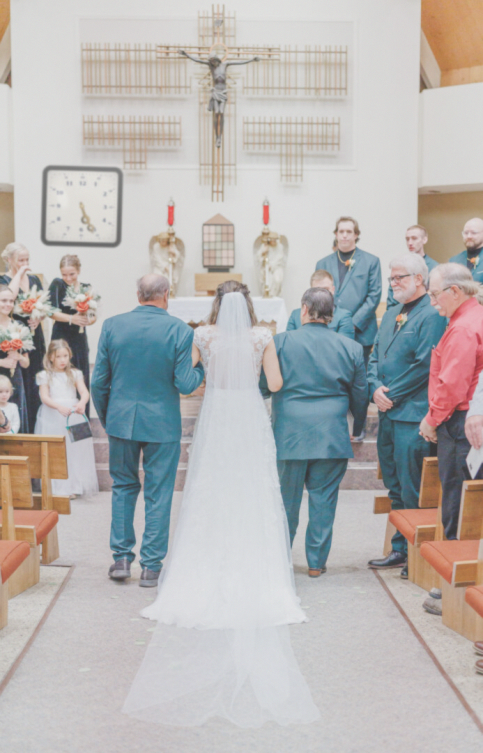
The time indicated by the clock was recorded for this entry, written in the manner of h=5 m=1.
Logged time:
h=5 m=26
